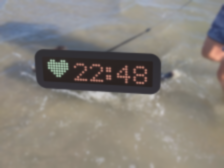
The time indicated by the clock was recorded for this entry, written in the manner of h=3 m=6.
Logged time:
h=22 m=48
